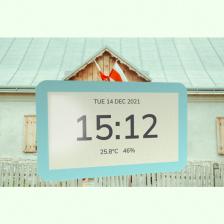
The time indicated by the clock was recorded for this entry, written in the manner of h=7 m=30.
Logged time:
h=15 m=12
